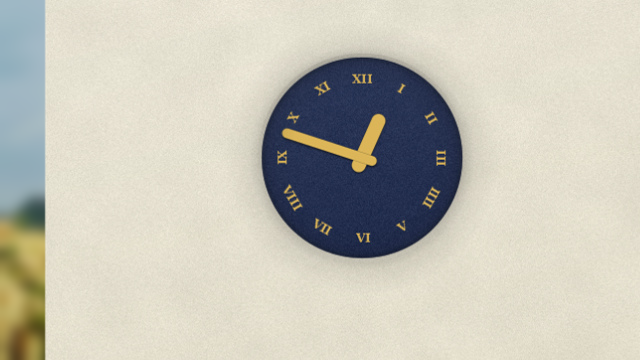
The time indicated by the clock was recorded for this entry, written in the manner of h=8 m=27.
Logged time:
h=12 m=48
